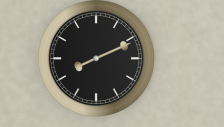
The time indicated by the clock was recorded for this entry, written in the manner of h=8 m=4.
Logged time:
h=8 m=11
